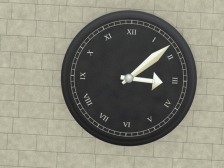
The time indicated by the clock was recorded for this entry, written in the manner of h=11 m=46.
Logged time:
h=3 m=8
